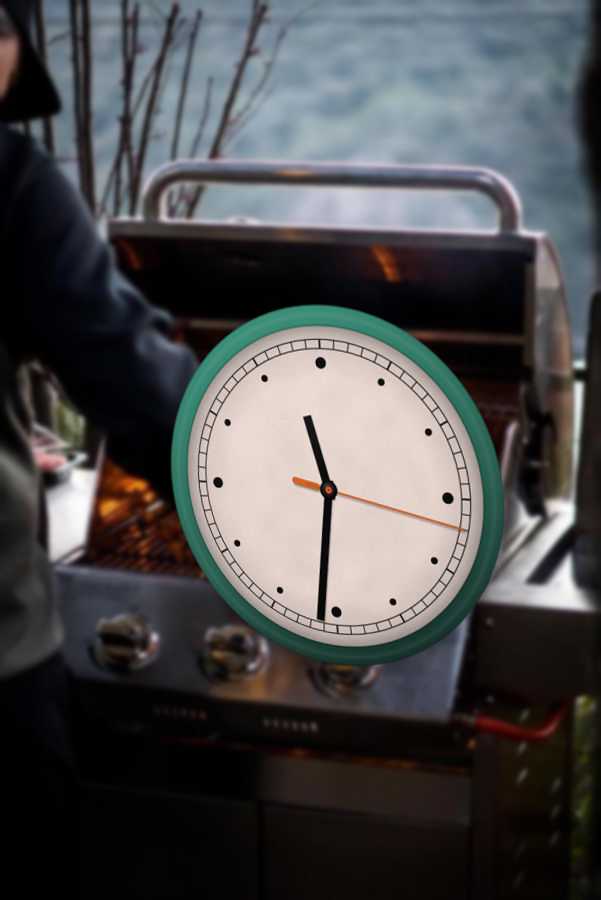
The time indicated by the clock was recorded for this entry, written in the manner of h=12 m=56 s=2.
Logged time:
h=11 m=31 s=17
